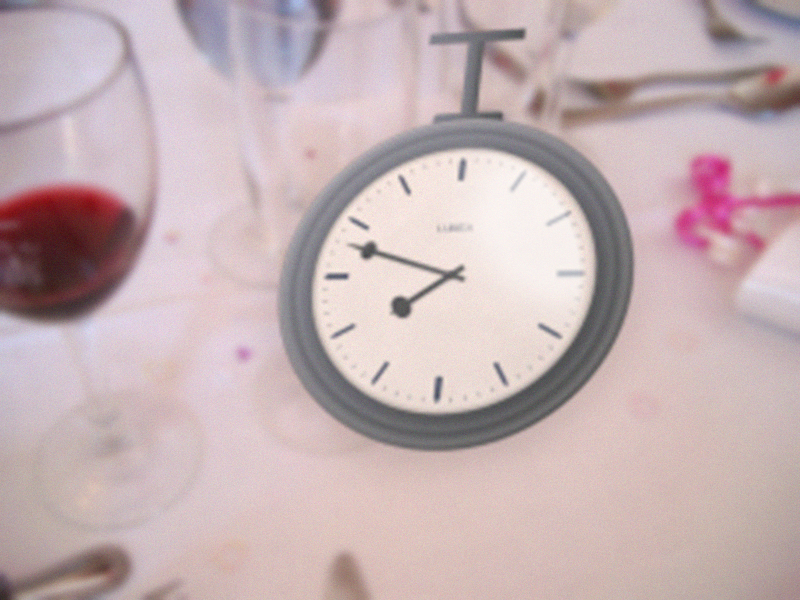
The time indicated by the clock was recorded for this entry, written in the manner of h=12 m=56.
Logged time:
h=7 m=48
